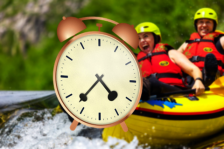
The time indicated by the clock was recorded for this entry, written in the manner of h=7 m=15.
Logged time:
h=4 m=37
